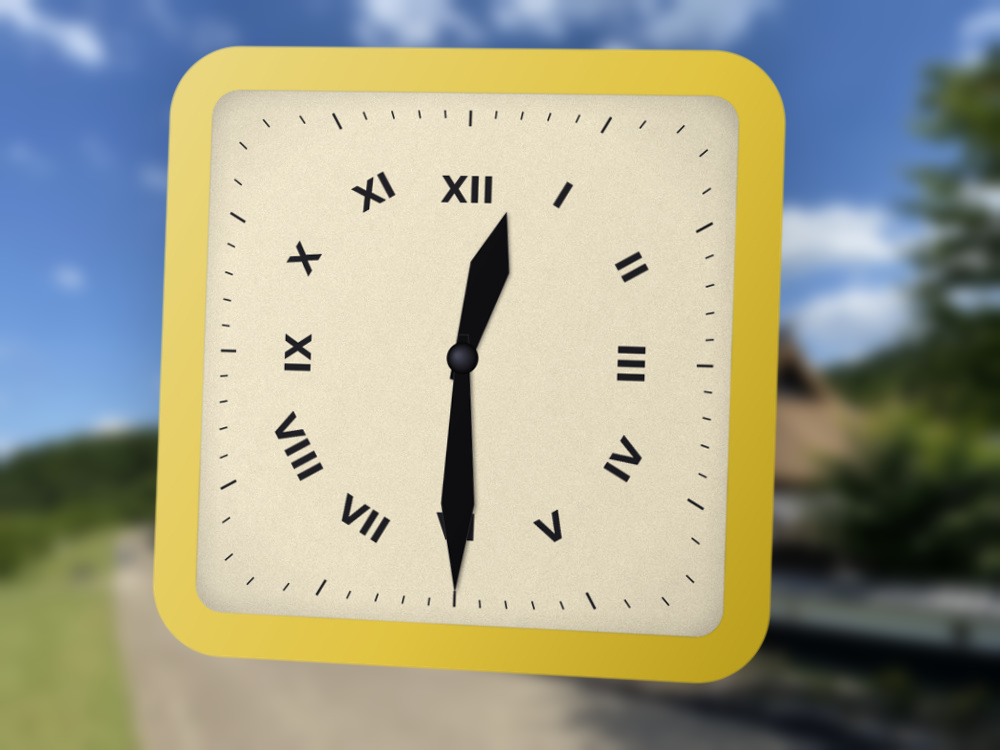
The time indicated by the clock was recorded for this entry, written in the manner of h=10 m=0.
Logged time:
h=12 m=30
